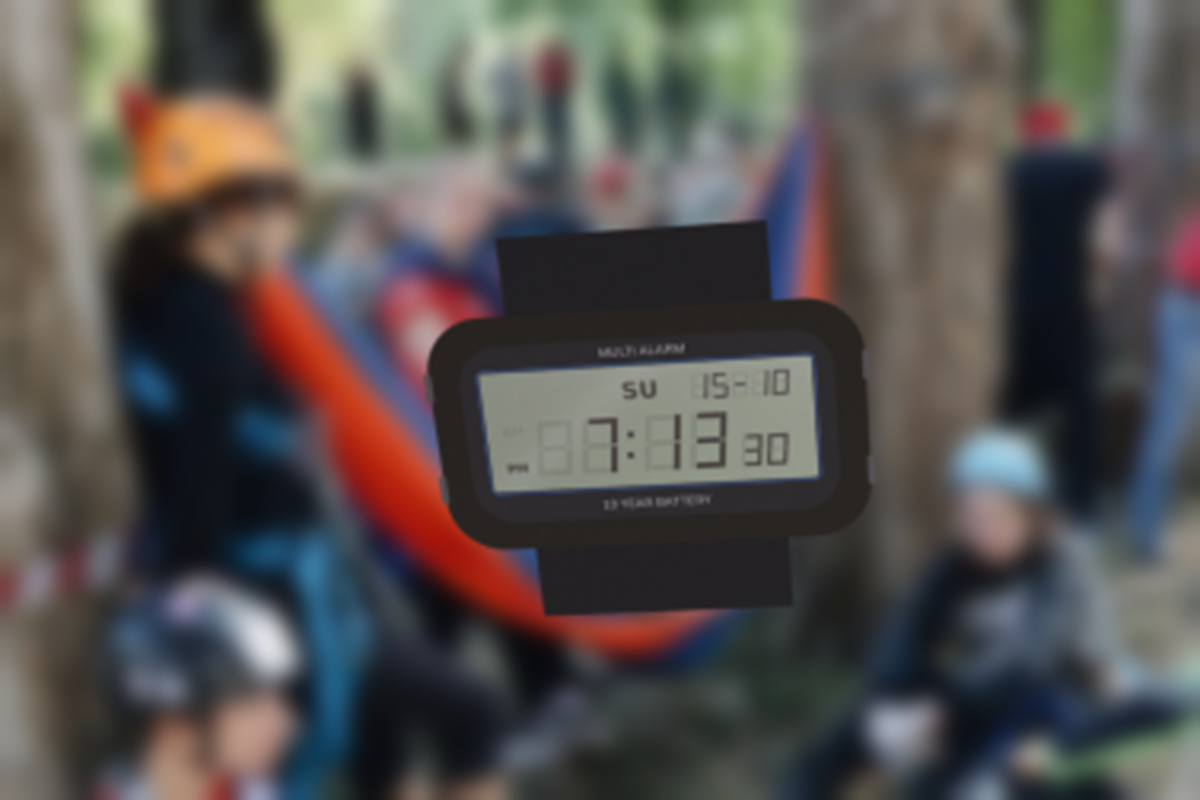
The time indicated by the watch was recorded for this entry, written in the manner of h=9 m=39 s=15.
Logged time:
h=7 m=13 s=30
